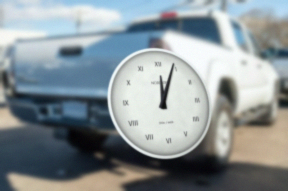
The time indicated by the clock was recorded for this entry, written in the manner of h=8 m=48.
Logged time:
h=12 m=4
